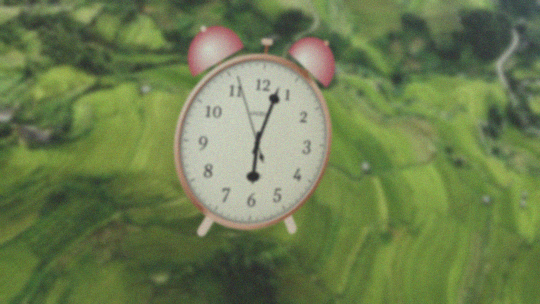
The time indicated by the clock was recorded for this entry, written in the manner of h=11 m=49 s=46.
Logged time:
h=6 m=2 s=56
